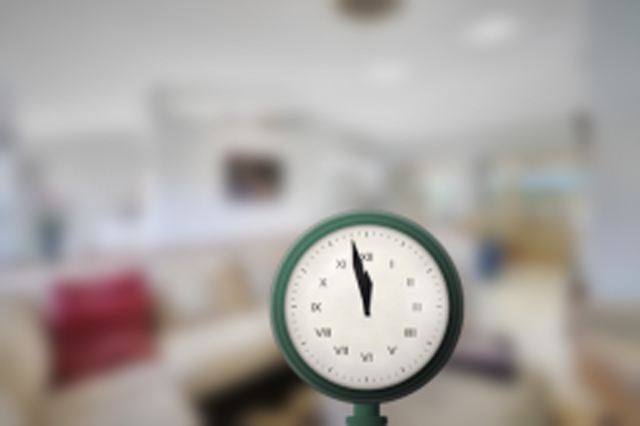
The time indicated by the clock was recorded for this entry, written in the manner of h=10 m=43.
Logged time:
h=11 m=58
